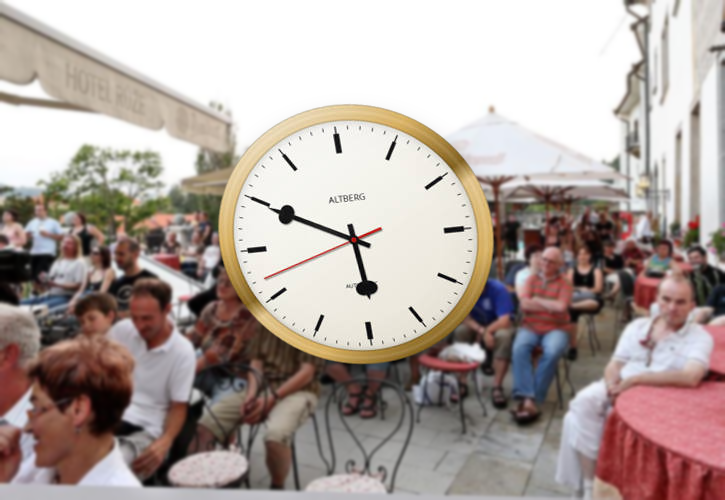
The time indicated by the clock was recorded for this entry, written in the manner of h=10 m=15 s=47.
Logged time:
h=5 m=49 s=42
